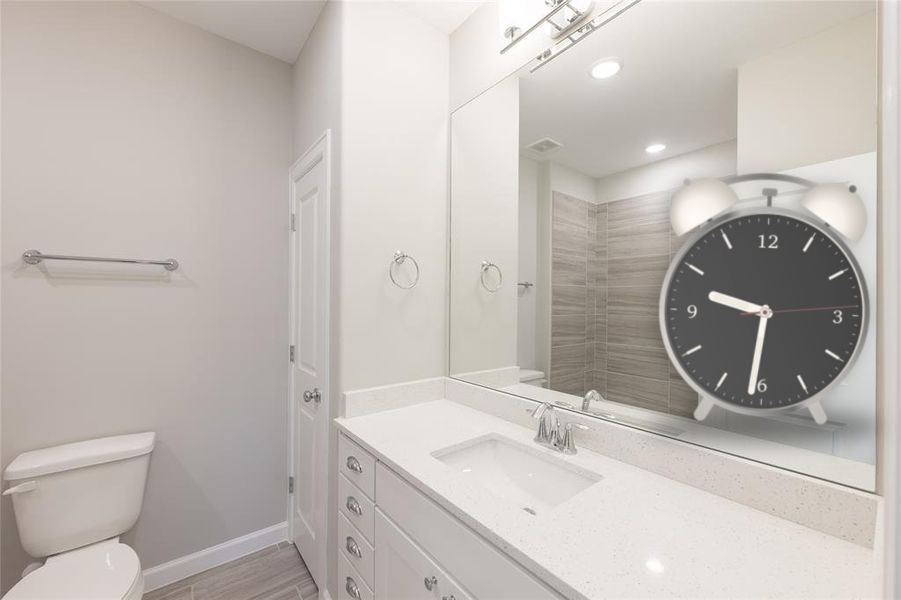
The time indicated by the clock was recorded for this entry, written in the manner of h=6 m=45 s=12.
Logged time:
h=9 m=31 s=14
